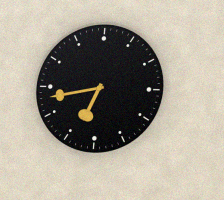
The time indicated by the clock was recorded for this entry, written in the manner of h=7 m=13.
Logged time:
h=6 m=43
